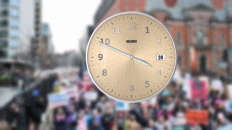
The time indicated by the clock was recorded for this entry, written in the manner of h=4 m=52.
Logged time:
h=3 m=49
